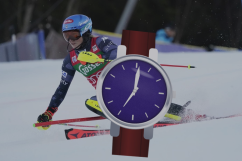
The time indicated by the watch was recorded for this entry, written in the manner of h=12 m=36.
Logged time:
h=7 m=1
